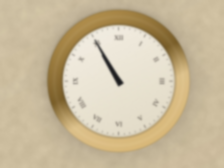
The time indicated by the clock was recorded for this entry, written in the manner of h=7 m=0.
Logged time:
h=10 m=55
